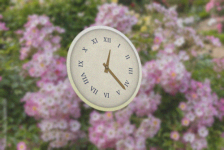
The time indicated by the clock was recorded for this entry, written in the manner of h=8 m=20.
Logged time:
h=12 m=22
